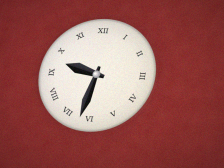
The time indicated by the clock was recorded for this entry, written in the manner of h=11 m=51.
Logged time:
h=9 m=32
